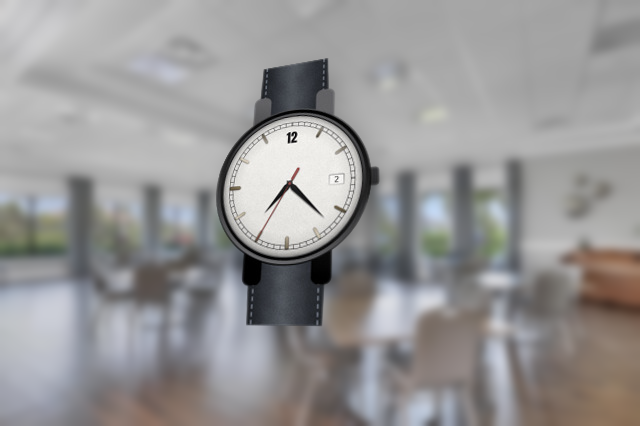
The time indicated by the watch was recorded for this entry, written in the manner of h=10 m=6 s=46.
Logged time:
h=7 m=22 s=35
